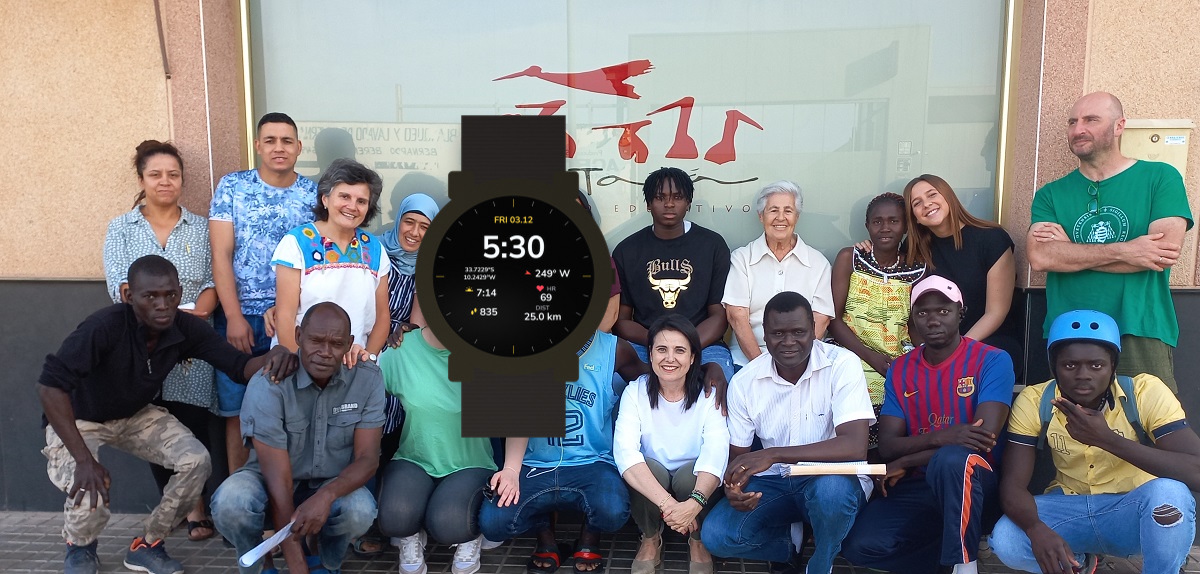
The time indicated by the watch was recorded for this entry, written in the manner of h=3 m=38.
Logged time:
h=5 m=30
